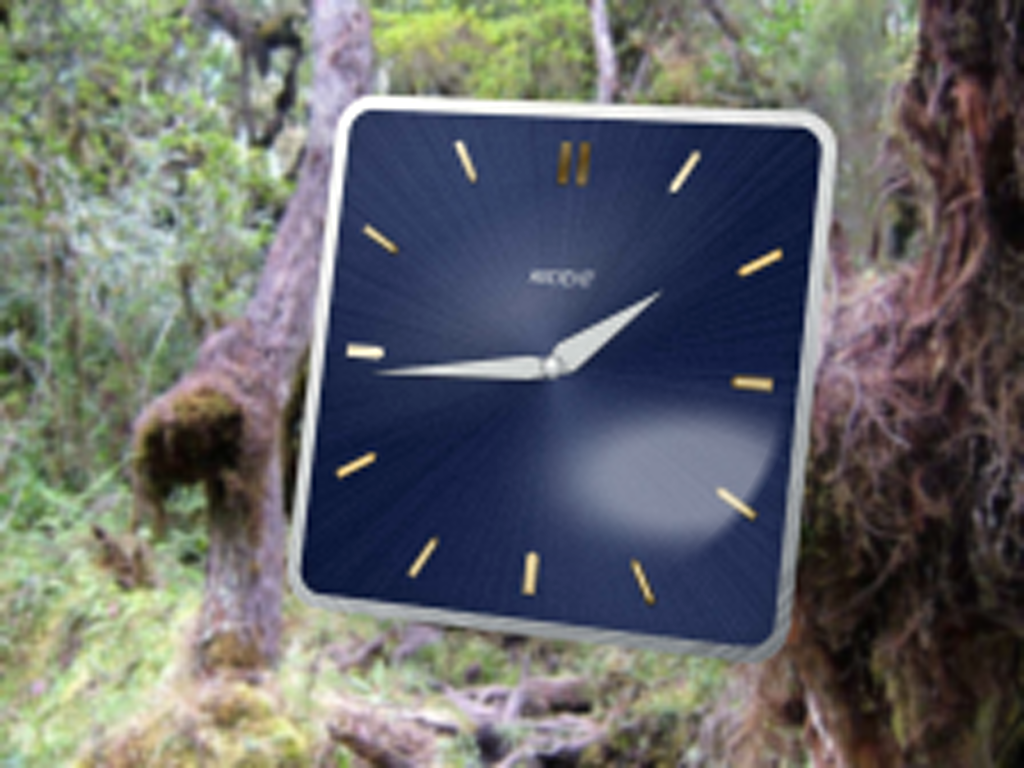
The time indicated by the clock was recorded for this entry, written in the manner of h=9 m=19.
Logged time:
h=1 m=44
